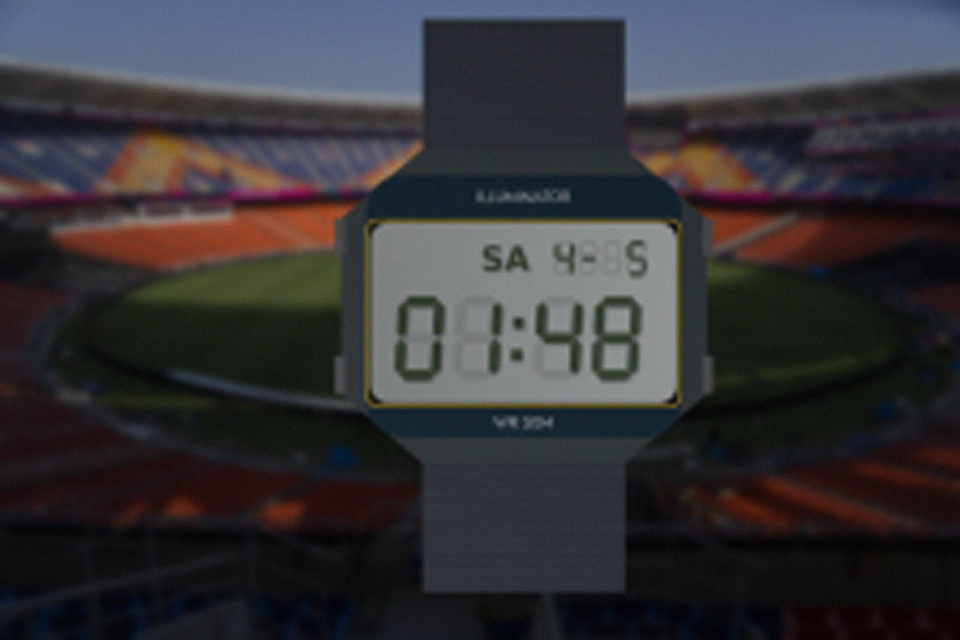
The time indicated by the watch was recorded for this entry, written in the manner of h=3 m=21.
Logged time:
h=1 m=48
